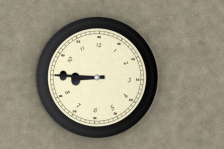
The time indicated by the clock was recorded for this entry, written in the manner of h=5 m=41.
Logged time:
h=8 m=45
